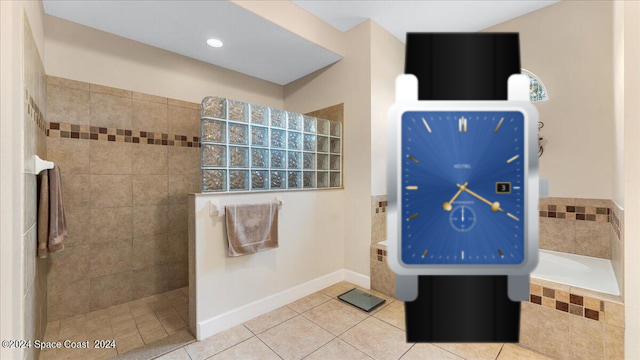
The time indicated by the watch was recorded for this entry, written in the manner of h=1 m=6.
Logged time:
h=7 m=20
